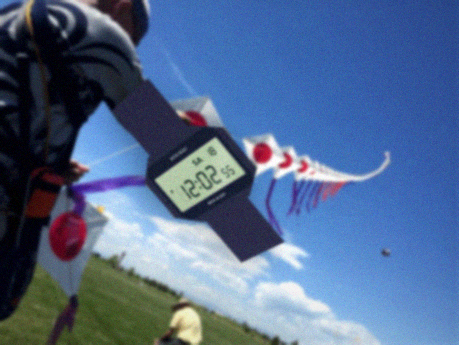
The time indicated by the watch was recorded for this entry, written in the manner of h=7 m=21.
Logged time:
h=12 m=2
